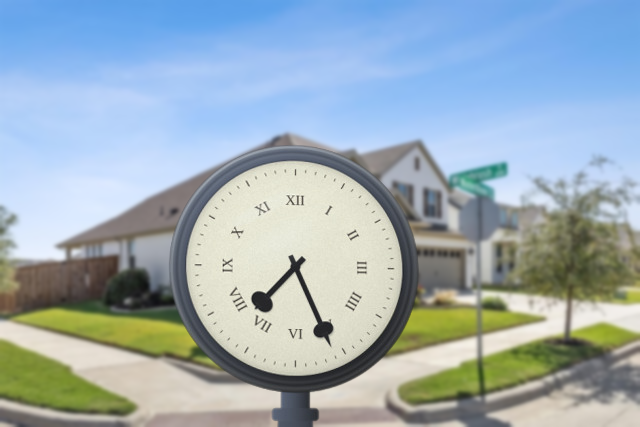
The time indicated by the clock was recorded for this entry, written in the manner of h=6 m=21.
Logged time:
h=7 m=26
